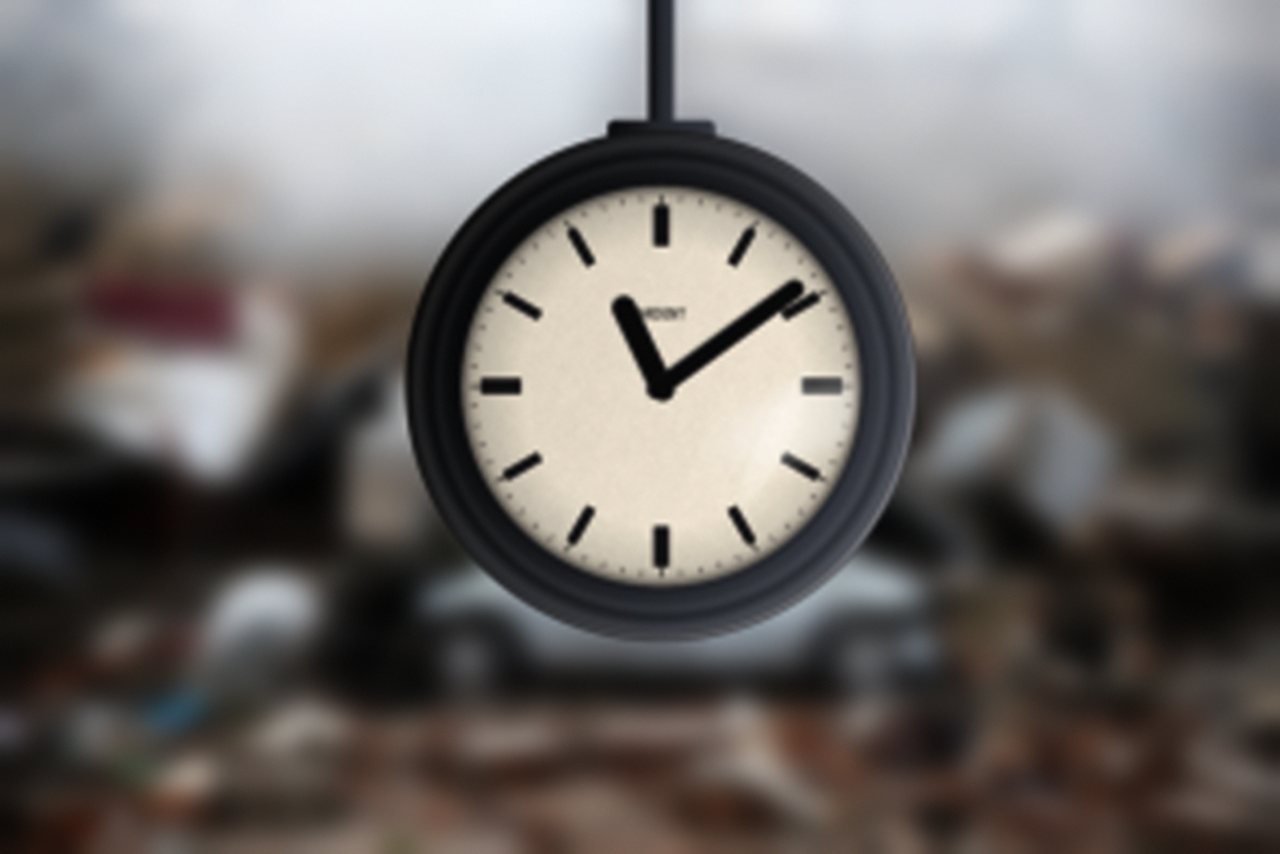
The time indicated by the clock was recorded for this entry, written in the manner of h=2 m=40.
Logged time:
h=11 m=9
